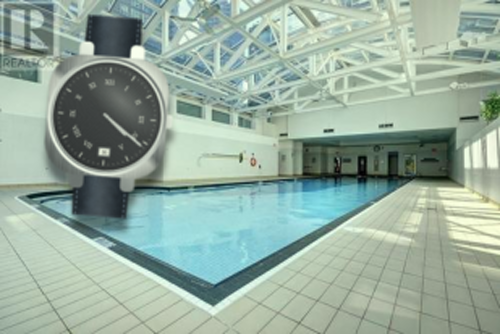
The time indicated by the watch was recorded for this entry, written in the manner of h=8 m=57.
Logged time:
h=4 m=21
